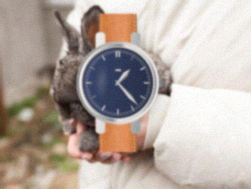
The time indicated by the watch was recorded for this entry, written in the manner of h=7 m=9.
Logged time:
h=1 m=23
